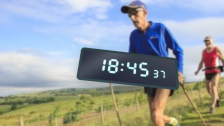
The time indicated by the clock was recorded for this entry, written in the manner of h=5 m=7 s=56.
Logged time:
h=18 m=45 s=37
